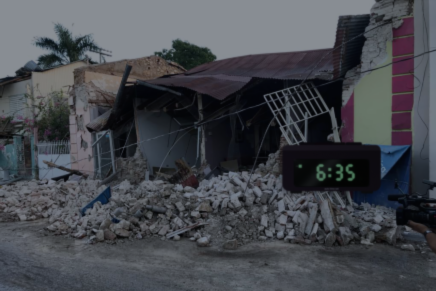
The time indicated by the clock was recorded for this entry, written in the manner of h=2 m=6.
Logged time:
h=6 m=35
